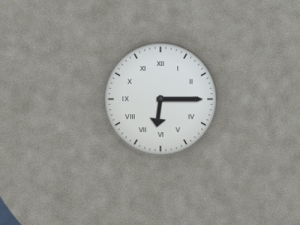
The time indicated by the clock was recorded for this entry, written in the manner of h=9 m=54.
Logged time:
h=6 m=15
